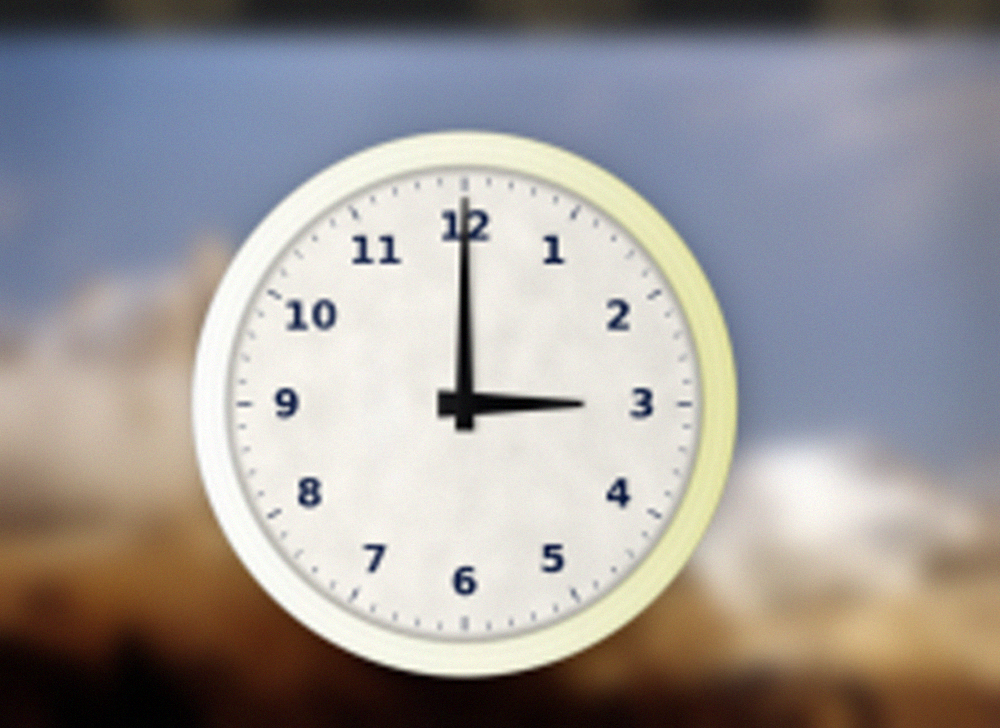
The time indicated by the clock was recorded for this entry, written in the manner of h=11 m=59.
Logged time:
h=3 m=0
